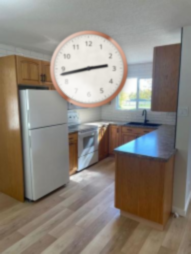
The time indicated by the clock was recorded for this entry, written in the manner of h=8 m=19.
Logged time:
h=2 m=43
